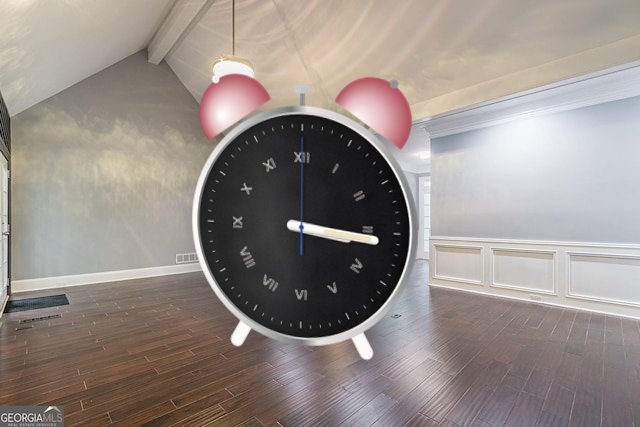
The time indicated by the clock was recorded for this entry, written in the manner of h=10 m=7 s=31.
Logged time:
h=3 m=16 s=0
